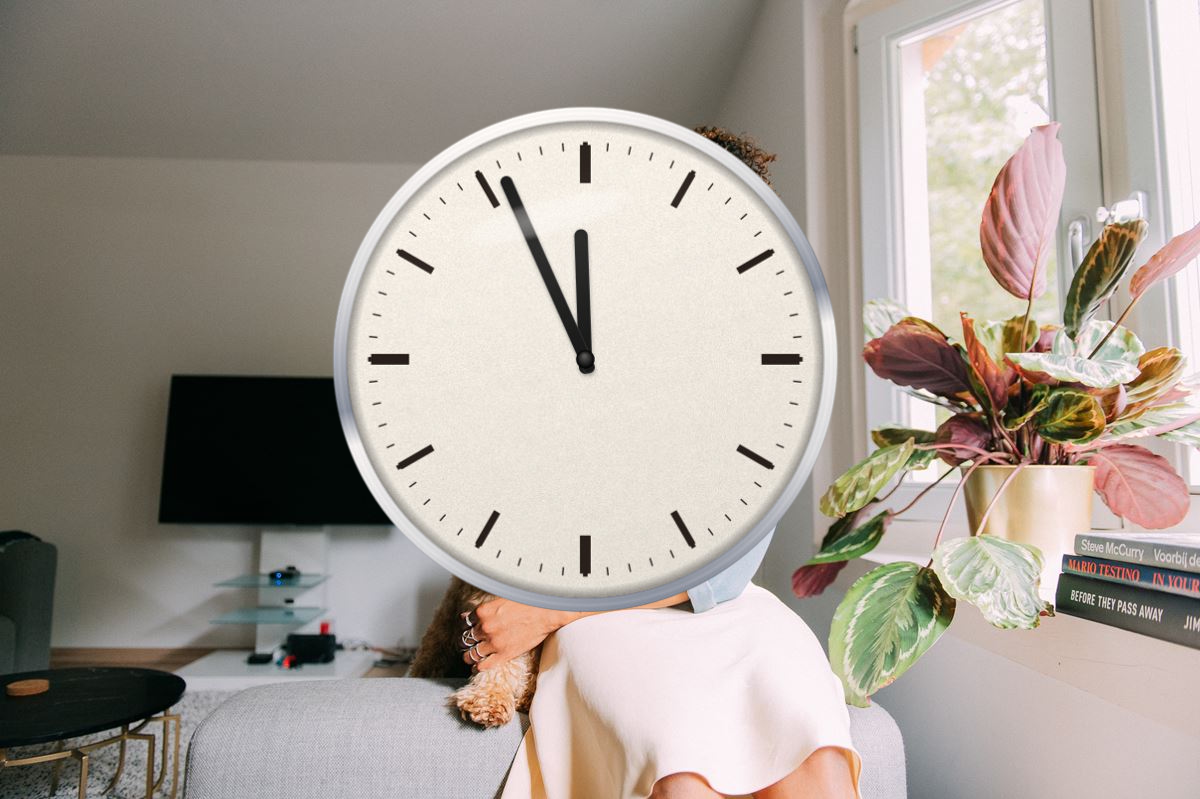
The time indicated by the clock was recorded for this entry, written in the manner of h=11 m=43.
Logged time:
h=11 m=56
